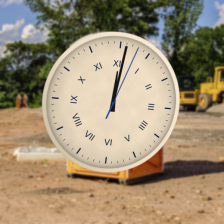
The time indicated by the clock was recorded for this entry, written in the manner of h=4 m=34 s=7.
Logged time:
h=12 m=1 s=3
